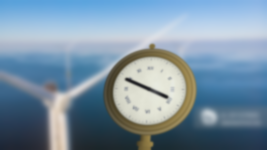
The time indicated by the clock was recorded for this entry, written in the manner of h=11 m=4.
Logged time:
h=3 m=49
